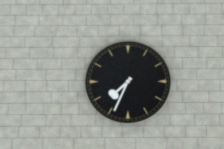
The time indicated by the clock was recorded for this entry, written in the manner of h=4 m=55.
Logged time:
h=7 m=34
